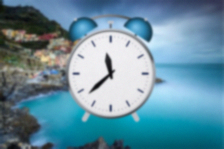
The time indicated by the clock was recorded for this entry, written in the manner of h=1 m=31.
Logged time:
h=11 m=38
